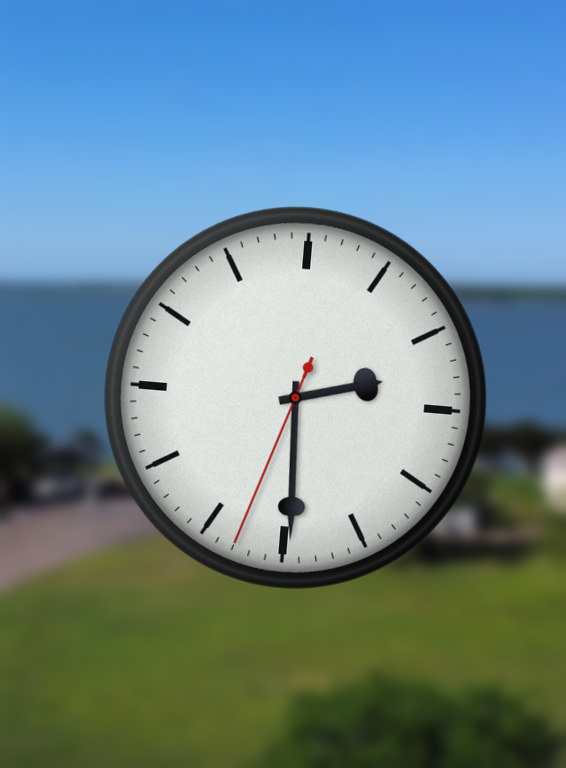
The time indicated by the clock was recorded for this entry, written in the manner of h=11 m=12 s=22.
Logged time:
h=2 m=29 s=33
